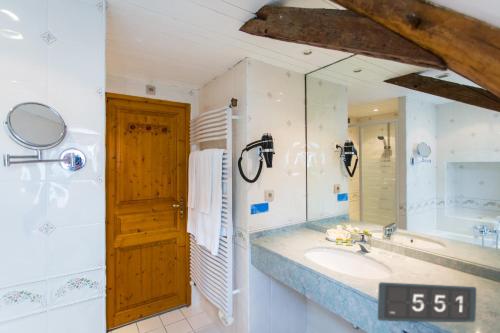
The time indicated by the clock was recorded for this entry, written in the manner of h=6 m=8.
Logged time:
h=5 m=51
